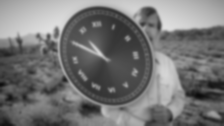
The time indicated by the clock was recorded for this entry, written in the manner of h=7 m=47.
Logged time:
h=10 m=50
